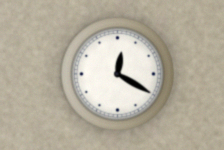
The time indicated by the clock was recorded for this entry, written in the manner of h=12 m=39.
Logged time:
h=12 m=20
